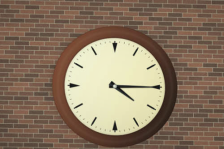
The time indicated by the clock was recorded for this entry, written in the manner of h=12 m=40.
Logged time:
h=4 m=15
